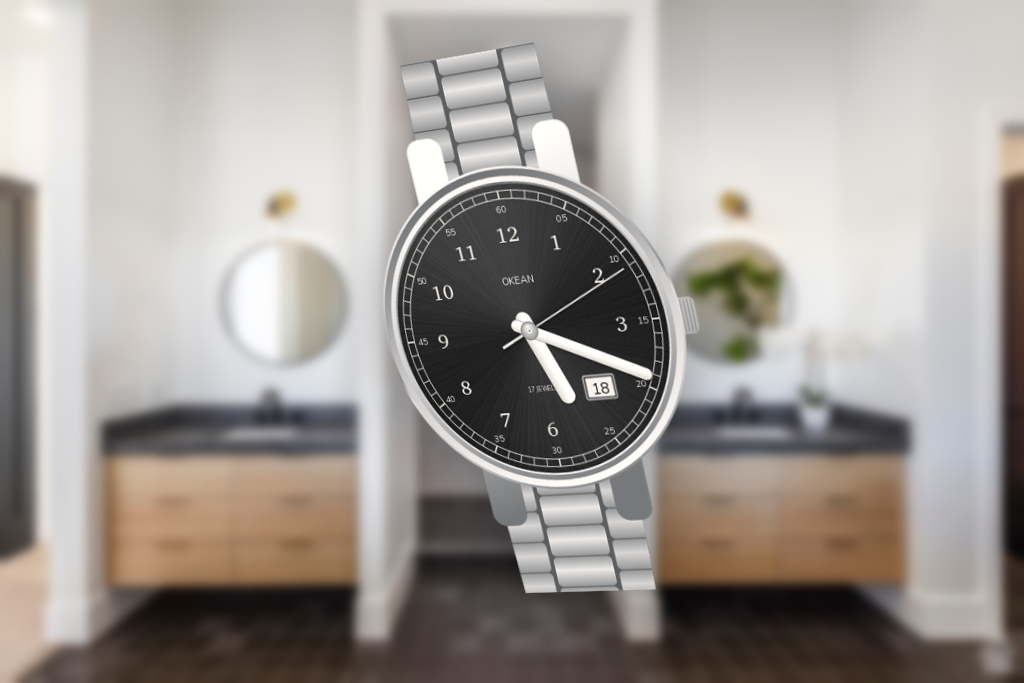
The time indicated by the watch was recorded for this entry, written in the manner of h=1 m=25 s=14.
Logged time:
h=5 m=19 s=11
